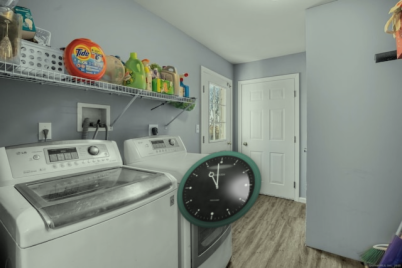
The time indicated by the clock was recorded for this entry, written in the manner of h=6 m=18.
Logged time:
h=10 m=59
